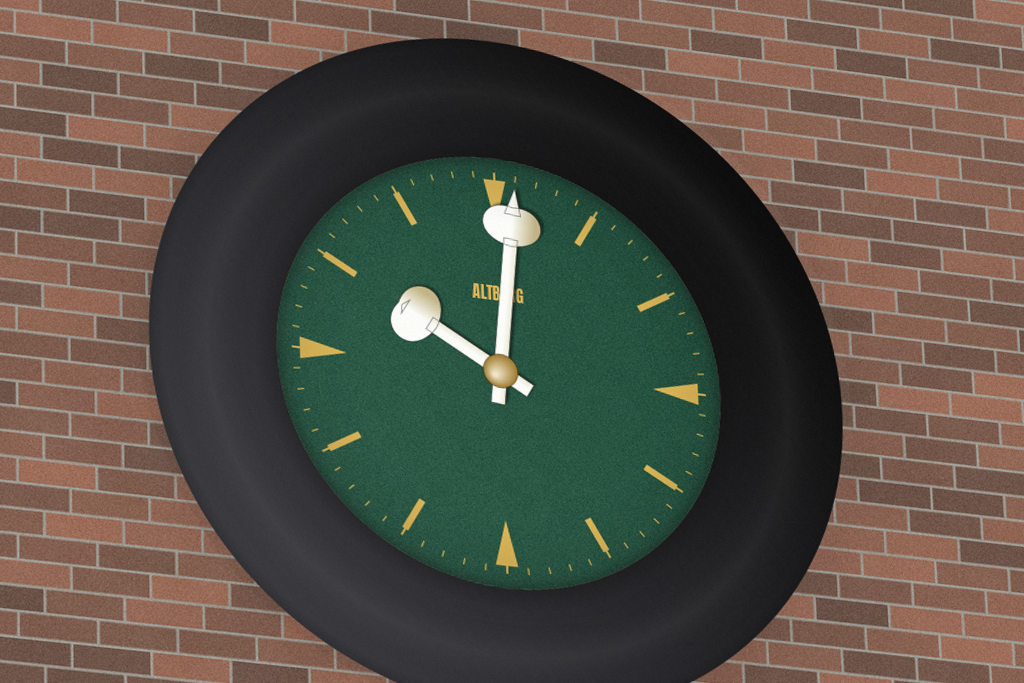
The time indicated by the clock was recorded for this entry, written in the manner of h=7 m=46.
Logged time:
h=10 m=1
